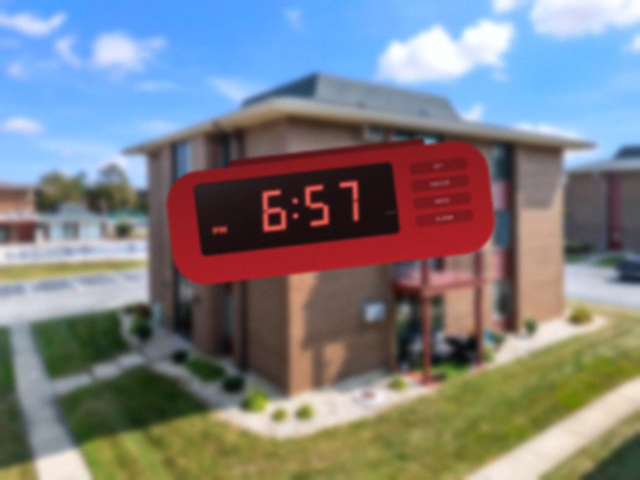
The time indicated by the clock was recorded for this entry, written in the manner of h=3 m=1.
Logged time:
h=6 m=57
